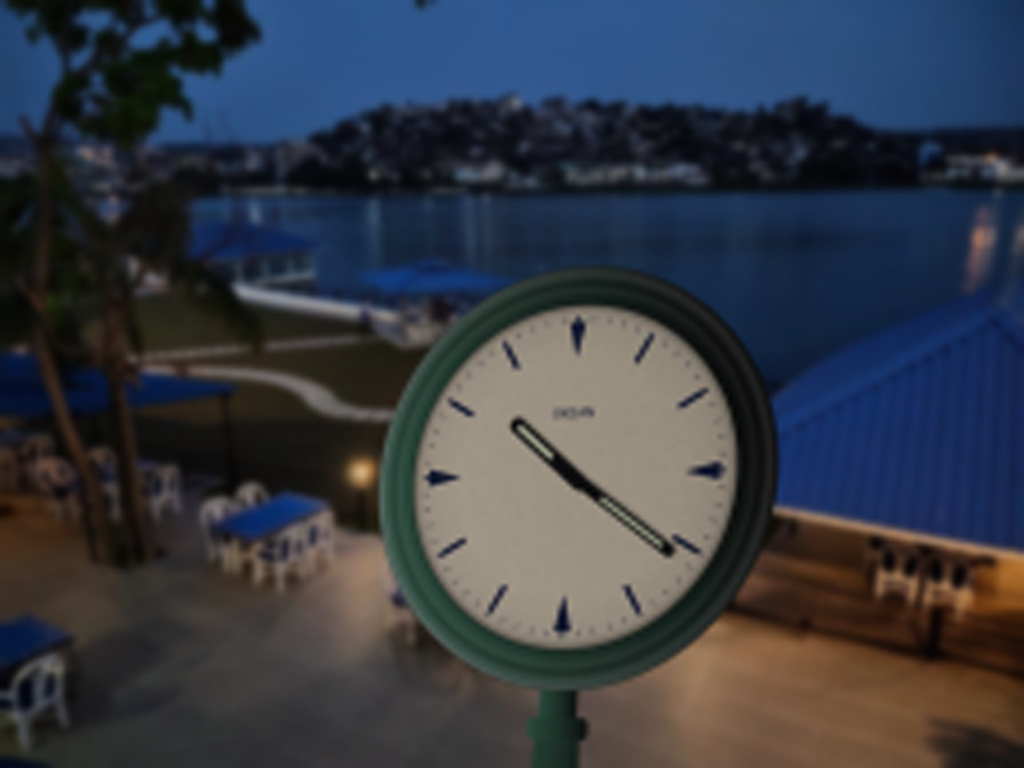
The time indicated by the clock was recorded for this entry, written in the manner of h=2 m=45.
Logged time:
h=10 m=21
